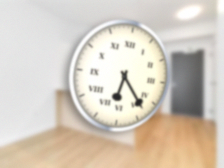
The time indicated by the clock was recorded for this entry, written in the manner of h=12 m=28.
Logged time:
h=6 m=23
